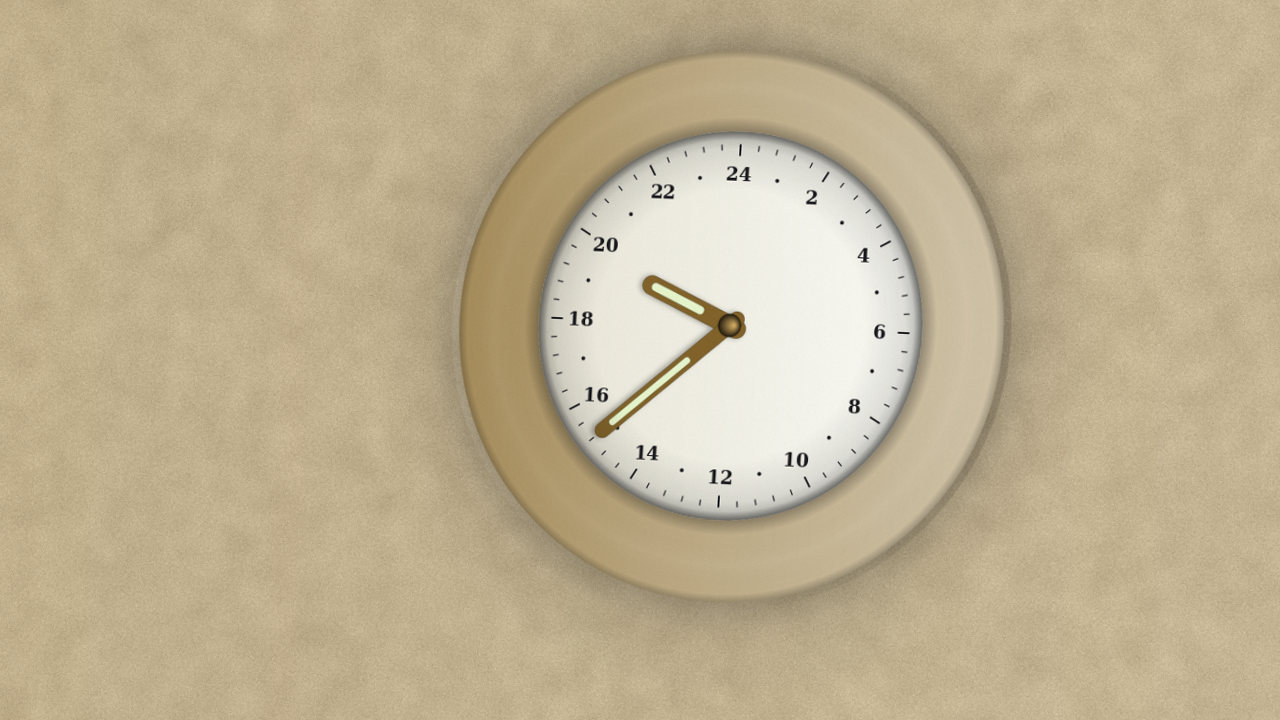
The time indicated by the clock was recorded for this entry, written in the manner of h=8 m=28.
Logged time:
h=19 m=38
